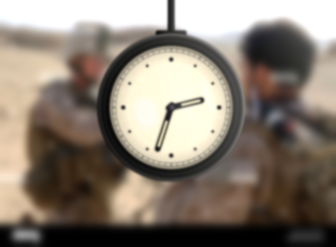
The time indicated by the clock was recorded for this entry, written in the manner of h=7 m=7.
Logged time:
h=2 m=33
